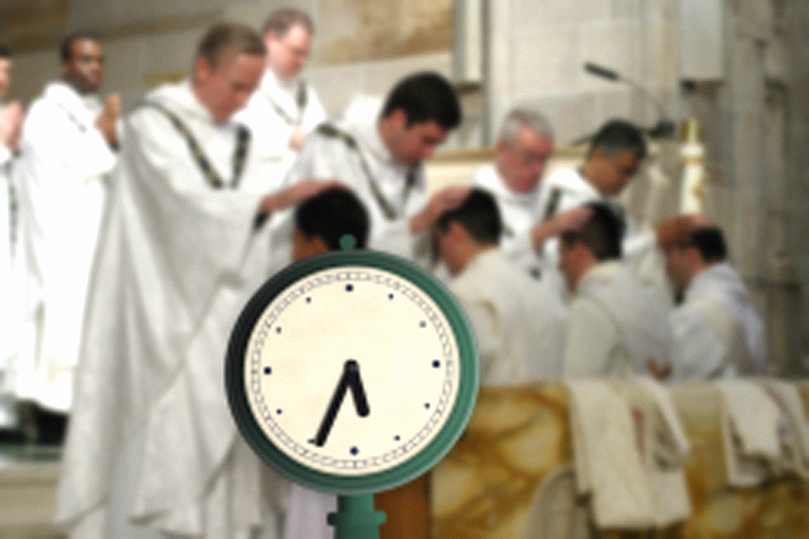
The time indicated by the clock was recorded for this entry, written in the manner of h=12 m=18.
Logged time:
h=5 m=34
